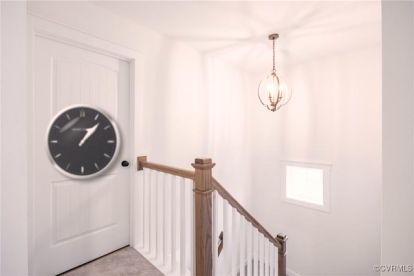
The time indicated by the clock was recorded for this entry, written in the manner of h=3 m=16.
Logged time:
h=1 m=7
